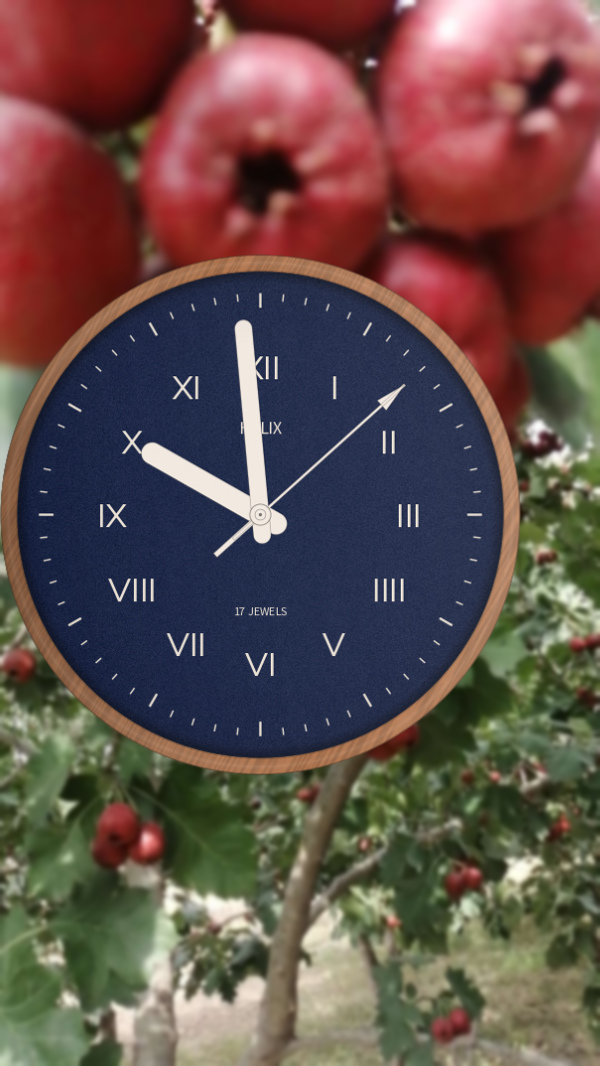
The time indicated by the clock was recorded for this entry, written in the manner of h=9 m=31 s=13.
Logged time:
h=9 m=59 s=8
